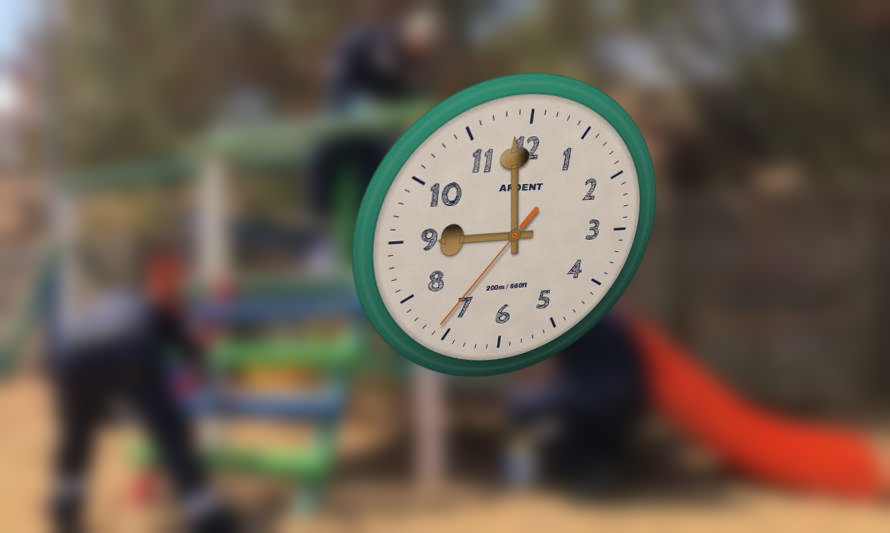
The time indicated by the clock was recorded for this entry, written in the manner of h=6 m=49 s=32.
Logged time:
h=8 m=58 s=36
